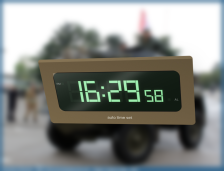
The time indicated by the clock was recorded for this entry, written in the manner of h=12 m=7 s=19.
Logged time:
h=16 m=29 s=58
